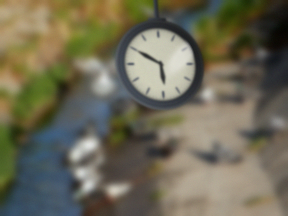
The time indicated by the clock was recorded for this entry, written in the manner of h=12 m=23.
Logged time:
h=5 m=50
